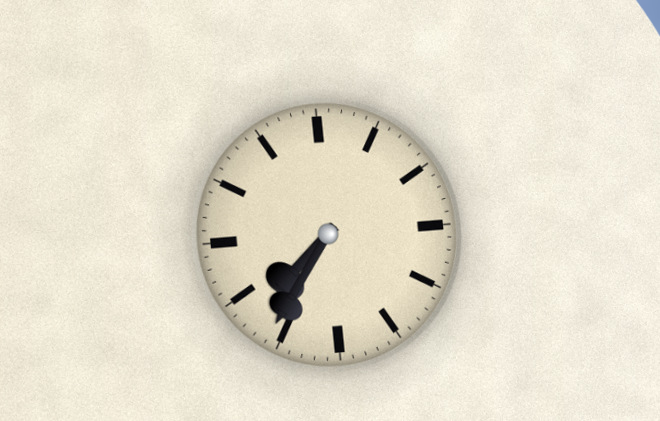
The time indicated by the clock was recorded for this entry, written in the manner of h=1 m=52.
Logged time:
h=7 m=36
